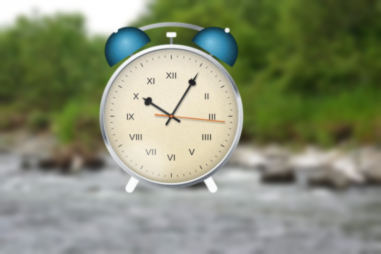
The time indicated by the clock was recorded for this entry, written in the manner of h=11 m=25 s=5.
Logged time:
h=10 m=5 s=16
